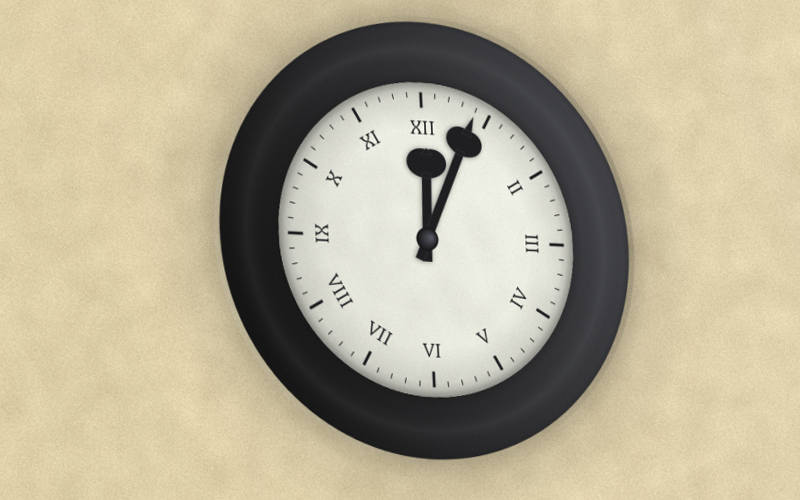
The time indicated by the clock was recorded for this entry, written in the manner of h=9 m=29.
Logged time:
h=12 m=4
